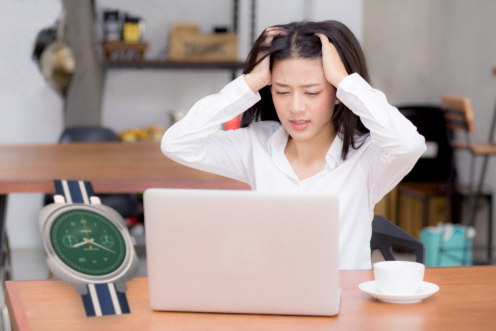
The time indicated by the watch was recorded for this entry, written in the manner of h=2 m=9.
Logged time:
h=8 m=20
